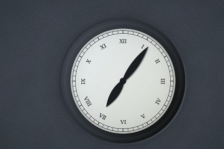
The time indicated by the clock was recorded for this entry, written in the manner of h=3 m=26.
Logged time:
h=7 m=6
